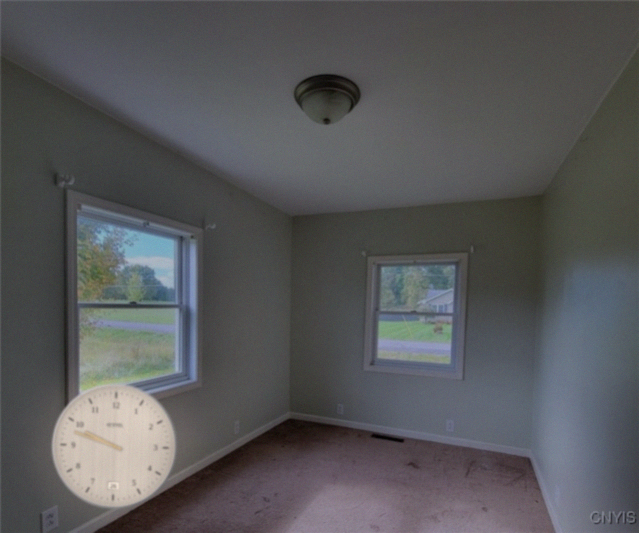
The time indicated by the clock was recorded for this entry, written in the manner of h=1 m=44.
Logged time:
h=9 m=48
